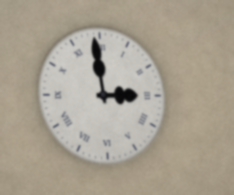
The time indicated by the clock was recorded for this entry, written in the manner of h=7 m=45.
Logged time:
h=2 m=59
